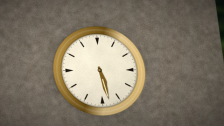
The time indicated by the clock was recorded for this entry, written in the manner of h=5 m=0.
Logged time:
h=5 m=28
